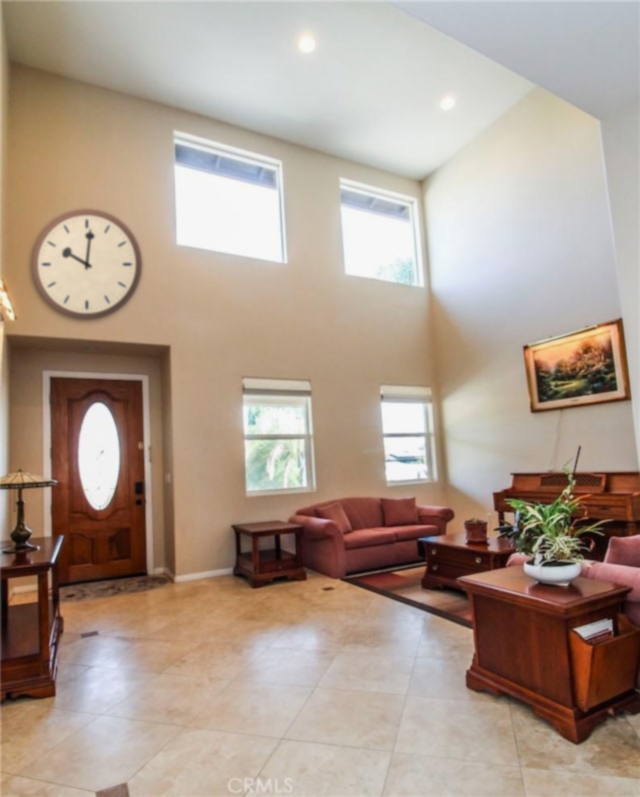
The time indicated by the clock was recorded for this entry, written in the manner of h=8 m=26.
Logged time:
h=10 m=1
